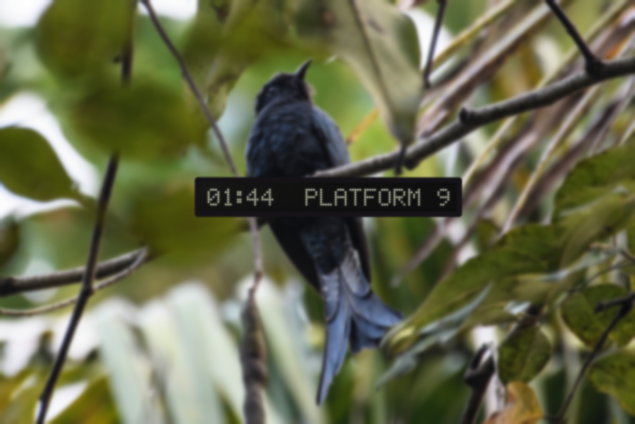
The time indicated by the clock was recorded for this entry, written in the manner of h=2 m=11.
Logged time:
h=1 m=44
